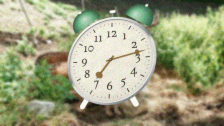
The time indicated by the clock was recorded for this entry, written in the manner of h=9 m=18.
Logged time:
h=7 m=13
